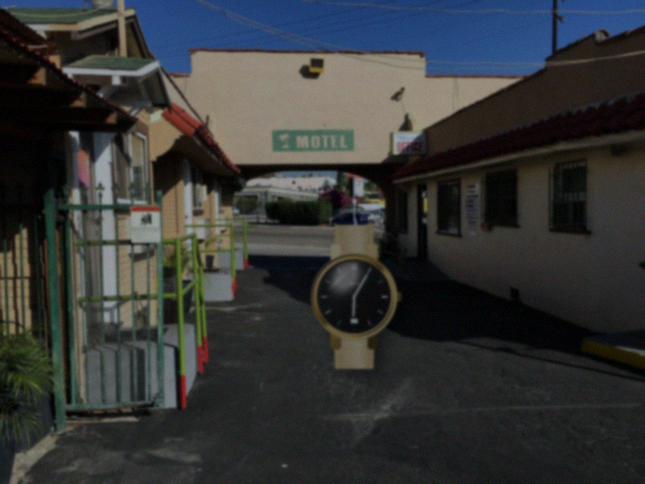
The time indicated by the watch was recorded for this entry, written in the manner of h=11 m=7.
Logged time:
h=6 m=5
